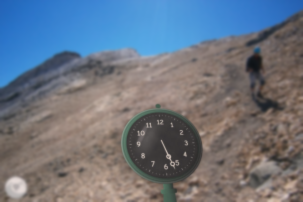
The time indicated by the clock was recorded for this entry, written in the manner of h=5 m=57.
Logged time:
h=5 m=27
